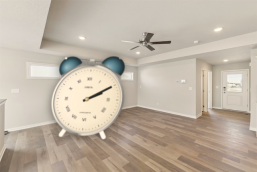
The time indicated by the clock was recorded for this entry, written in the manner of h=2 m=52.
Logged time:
h=2 m=10
